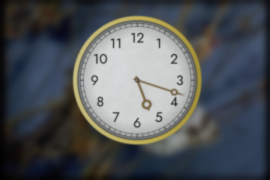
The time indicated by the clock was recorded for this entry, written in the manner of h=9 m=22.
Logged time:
h=5 m=18
